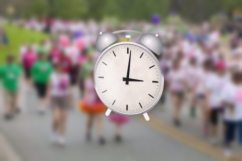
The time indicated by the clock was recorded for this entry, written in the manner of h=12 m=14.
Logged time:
h=3 m=1
